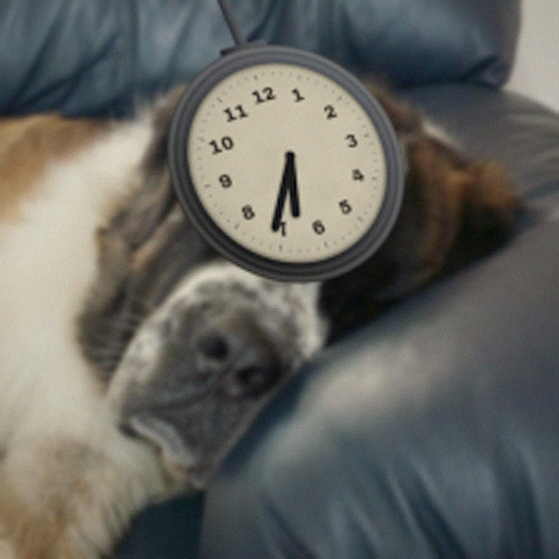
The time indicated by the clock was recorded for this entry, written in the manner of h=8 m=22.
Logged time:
h=6 m=36
